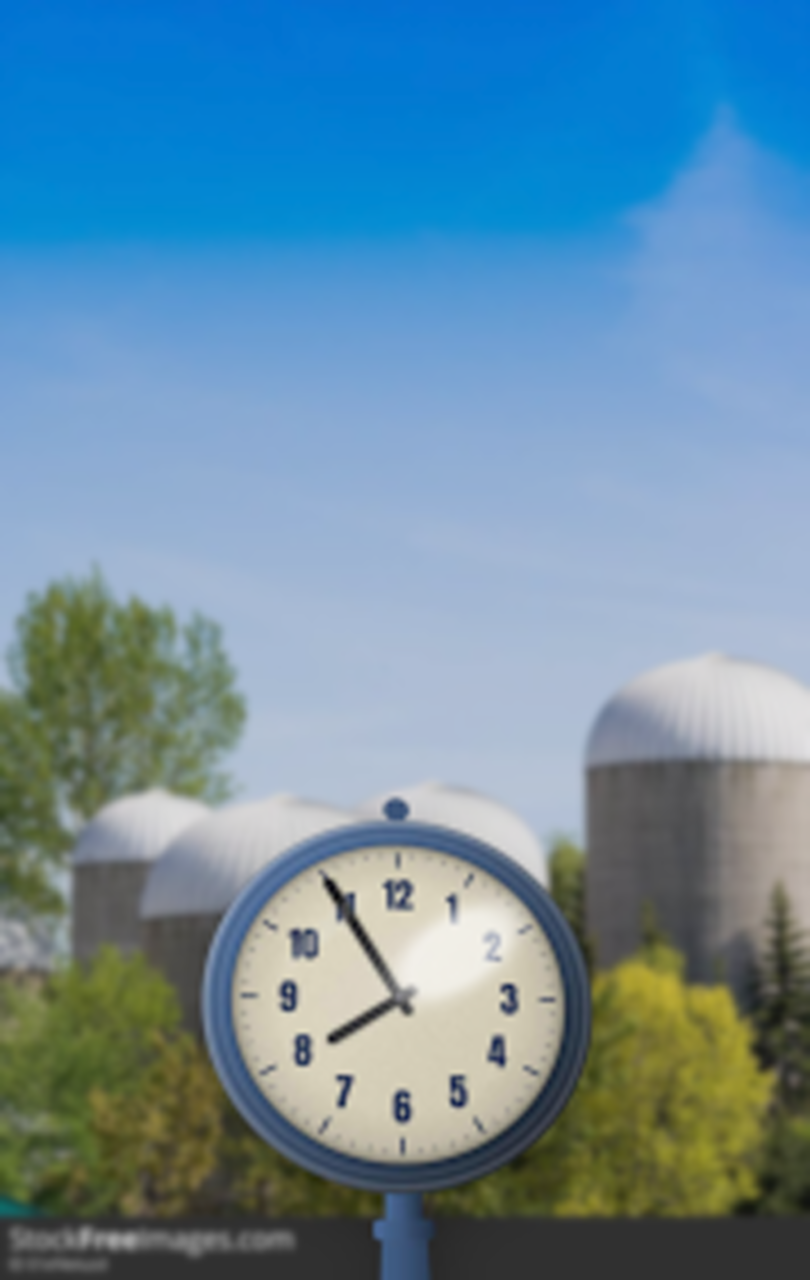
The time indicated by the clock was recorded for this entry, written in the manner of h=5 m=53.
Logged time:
h=7 m=55
